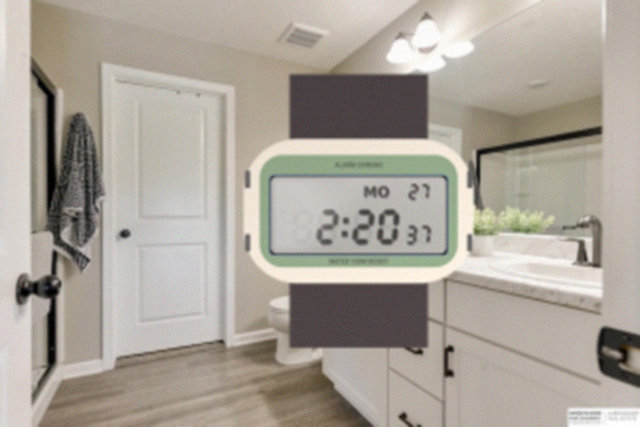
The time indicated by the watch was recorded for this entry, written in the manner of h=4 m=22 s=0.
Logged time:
h=2 m=20 s=37
